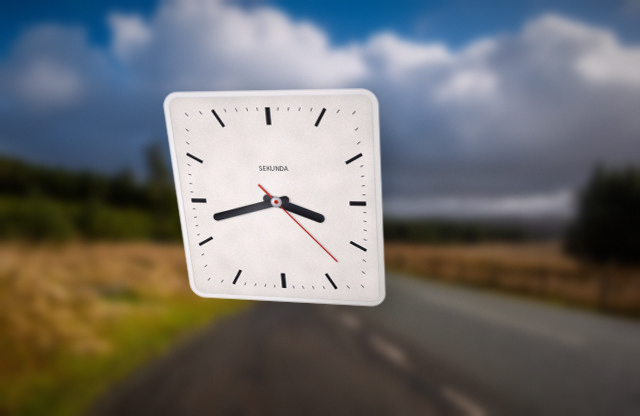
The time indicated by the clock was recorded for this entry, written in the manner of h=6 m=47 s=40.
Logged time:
h=3 m=42 s=23
